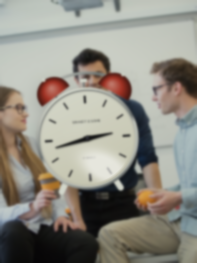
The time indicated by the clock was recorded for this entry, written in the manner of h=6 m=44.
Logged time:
h=2 m=43
